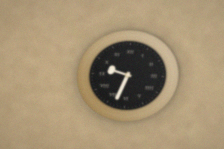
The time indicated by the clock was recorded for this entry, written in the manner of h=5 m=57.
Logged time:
h=9 m=33
